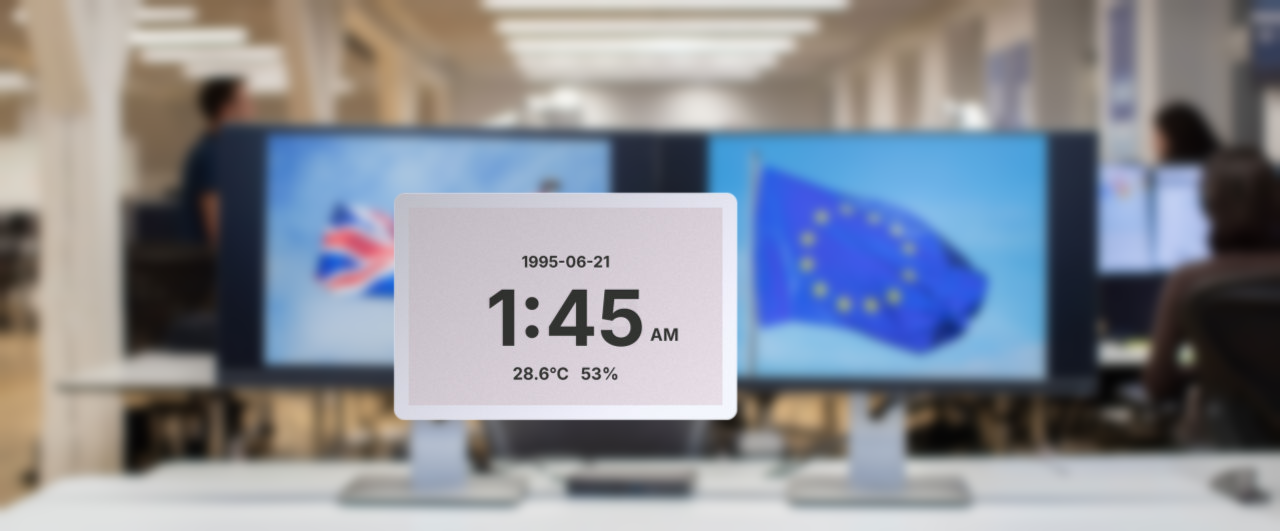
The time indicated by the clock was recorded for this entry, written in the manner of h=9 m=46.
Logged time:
h=1 m=45
